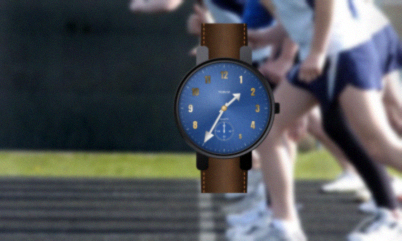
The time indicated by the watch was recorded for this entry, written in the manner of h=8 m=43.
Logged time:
h=1 m=35
